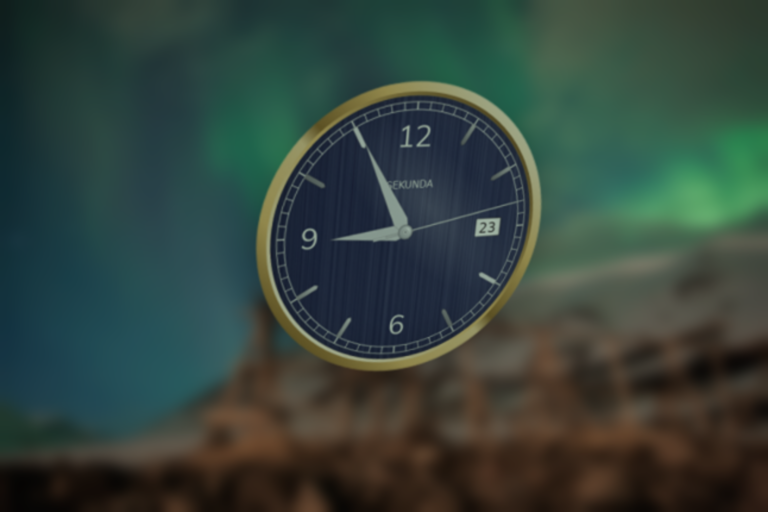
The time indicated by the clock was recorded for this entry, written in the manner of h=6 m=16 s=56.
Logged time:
h=8 m=55 s=13
